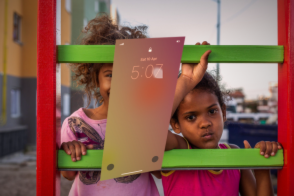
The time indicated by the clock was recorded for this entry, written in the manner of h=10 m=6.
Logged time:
h=5 m=7
